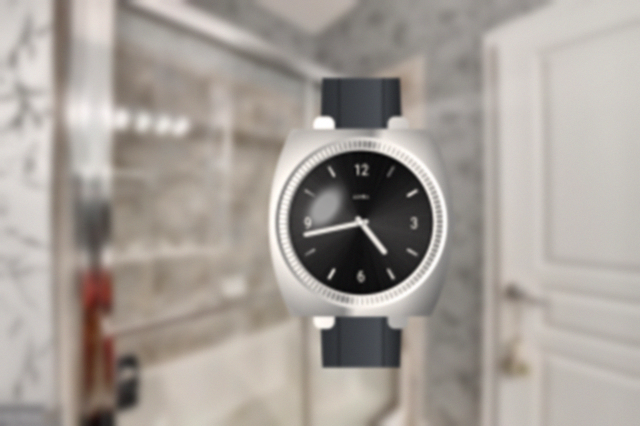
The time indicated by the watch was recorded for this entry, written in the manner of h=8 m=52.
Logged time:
h=4 m=43
